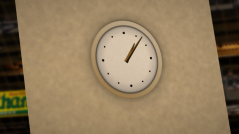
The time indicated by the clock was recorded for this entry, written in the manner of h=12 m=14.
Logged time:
h=1 m=7
